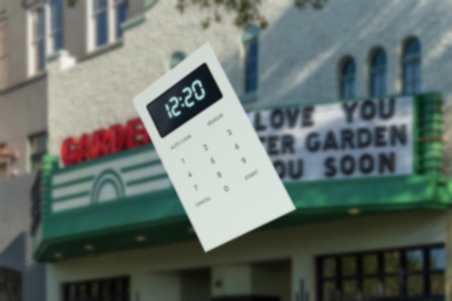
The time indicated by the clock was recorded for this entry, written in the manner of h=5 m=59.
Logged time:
h=12 m=20
